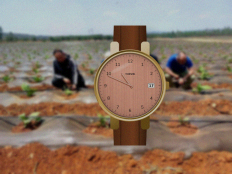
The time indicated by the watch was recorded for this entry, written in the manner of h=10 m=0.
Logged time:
h=10 m=49
